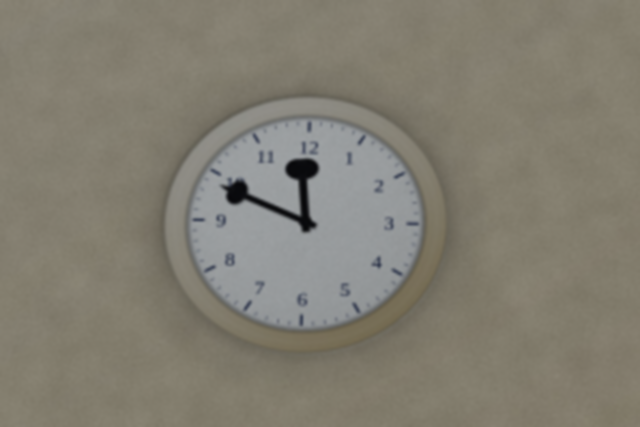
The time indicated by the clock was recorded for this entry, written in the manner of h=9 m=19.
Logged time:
h=11 m=49
